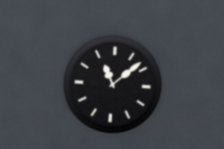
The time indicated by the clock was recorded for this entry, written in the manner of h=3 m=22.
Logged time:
h=11 m=8
